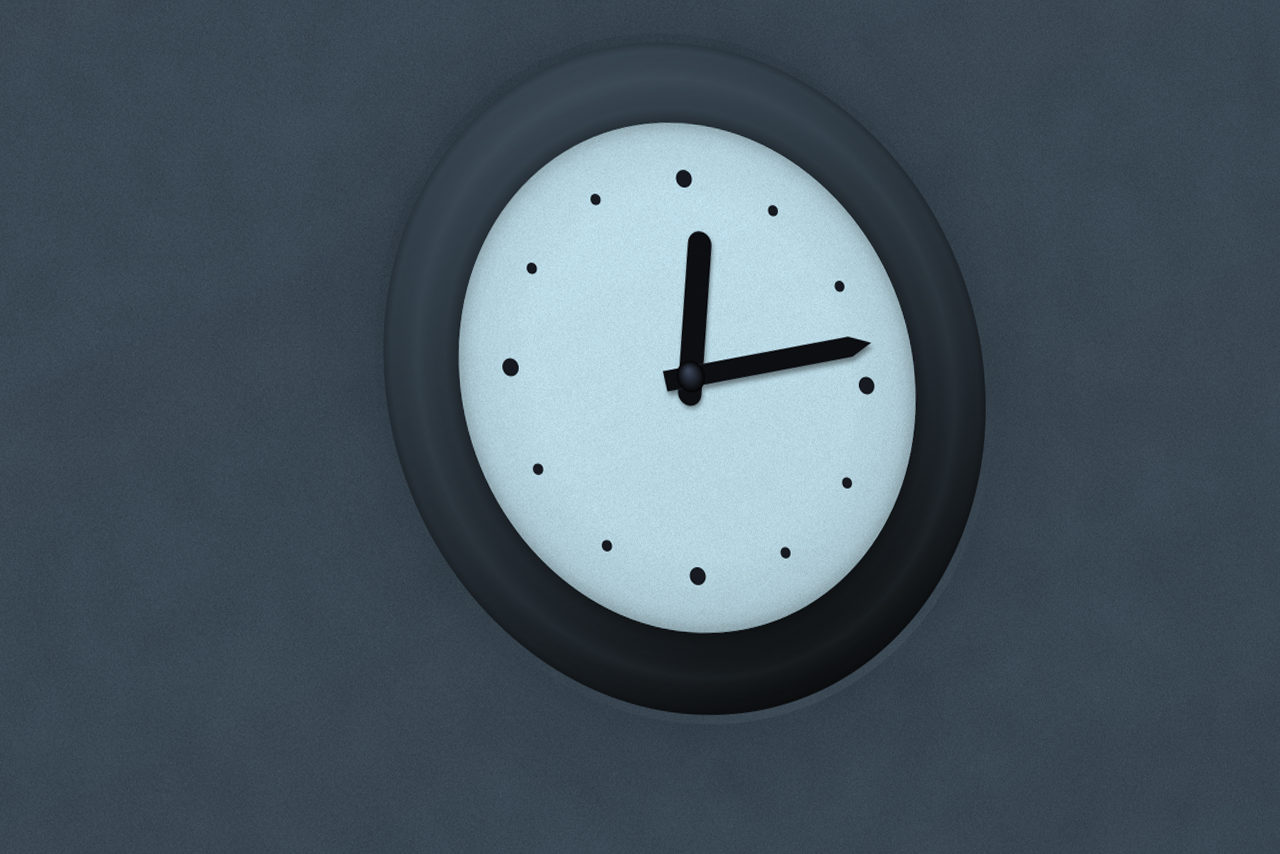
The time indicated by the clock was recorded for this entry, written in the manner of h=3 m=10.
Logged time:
h=12 m=13
